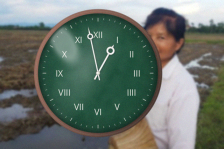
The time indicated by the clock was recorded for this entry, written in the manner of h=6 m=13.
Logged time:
h=12 m=58
